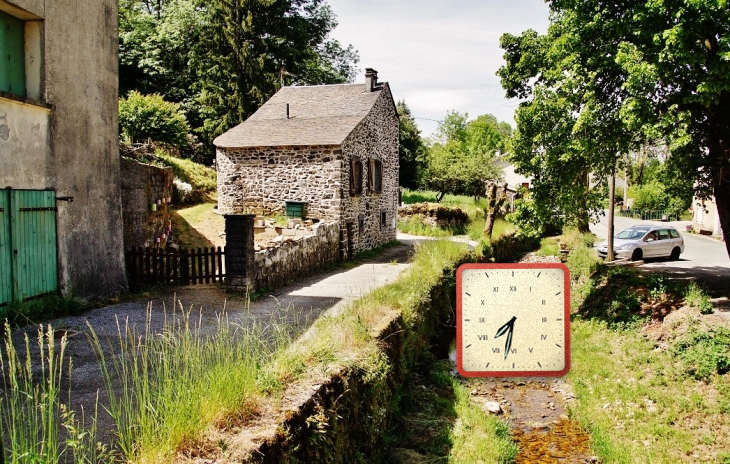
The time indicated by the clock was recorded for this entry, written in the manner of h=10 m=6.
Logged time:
h=7 m=32
